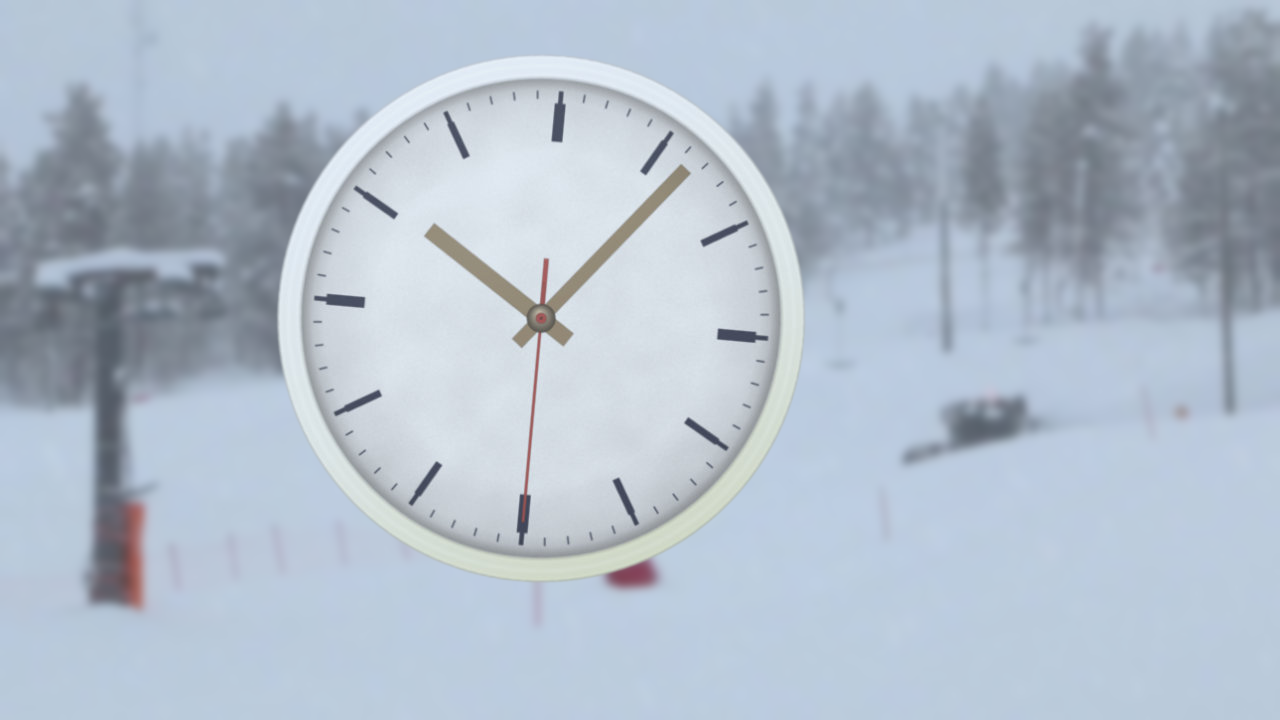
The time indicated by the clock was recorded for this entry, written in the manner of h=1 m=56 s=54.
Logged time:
h=10 m=6 s=30
